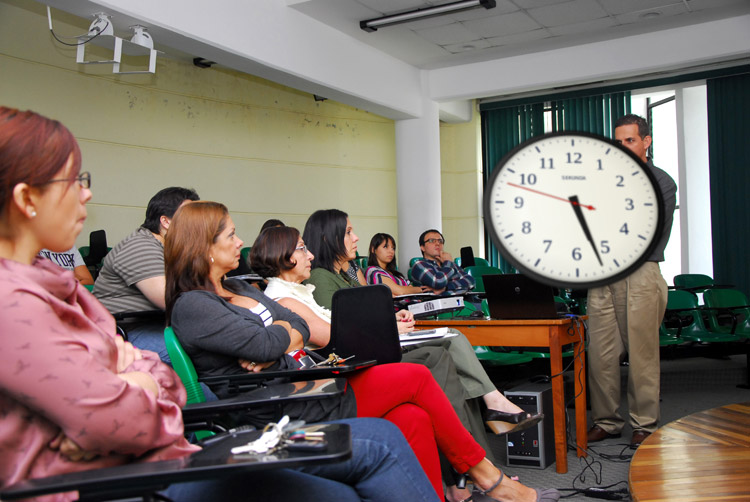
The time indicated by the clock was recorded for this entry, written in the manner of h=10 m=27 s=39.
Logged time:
h=5 m=26 s=48
